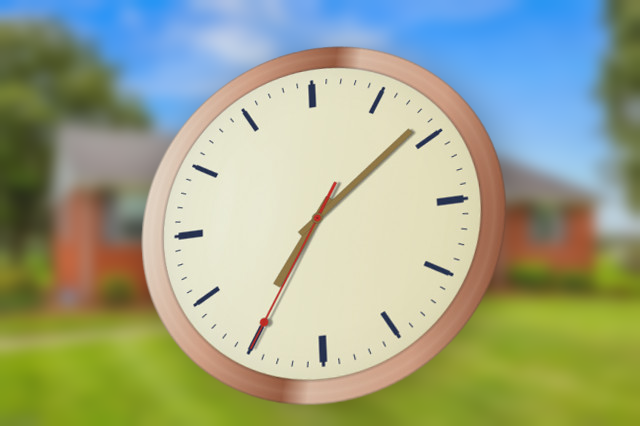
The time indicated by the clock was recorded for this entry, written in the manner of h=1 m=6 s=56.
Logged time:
h=7 m=8 s=35
